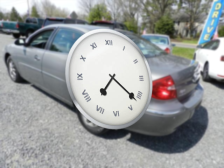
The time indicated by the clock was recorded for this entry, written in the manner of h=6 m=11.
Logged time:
h=7 m=22
